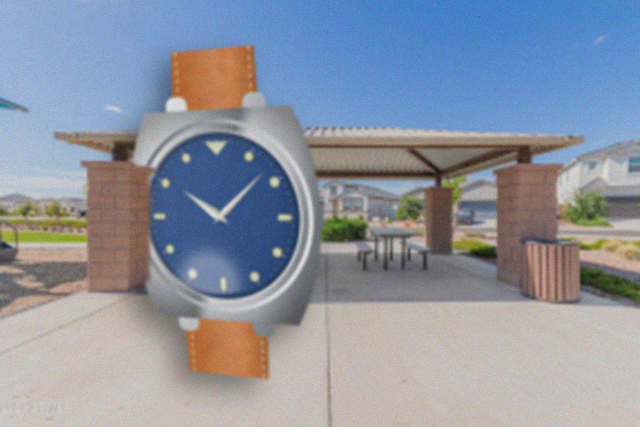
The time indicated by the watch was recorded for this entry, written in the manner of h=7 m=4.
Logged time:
h=10 m=8
